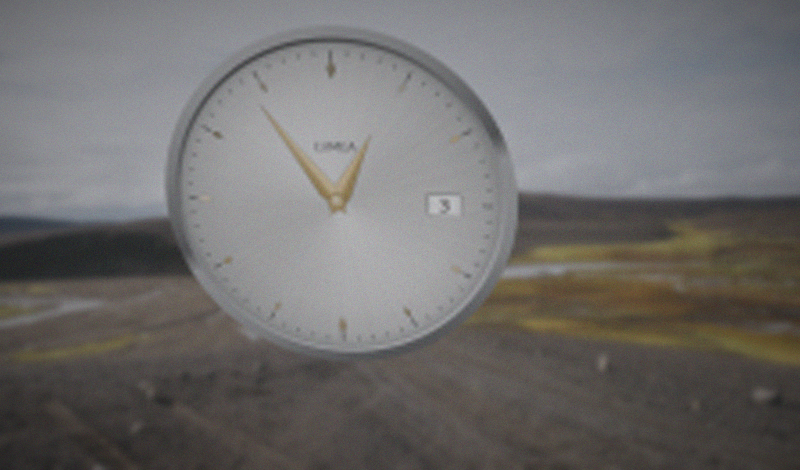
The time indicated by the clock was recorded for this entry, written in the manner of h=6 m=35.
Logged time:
h=12 m=54
